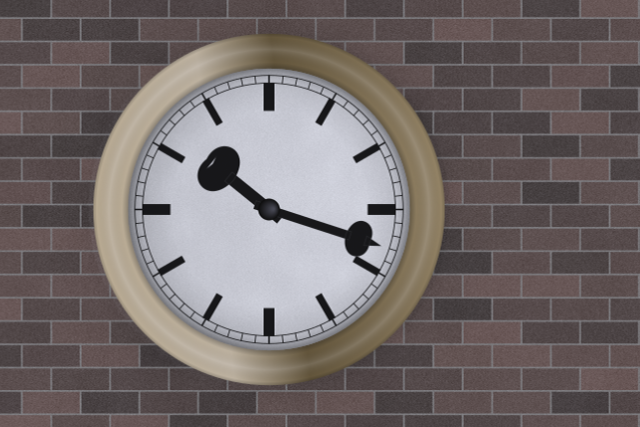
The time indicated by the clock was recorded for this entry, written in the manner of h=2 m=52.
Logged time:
h=10 m=18
